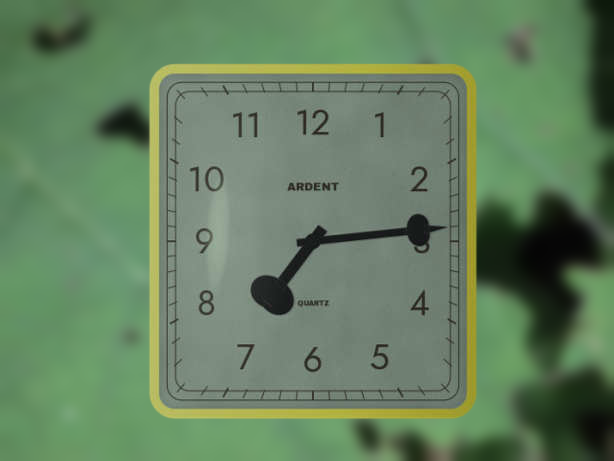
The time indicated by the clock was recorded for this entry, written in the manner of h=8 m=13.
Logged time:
h=7 m=14
